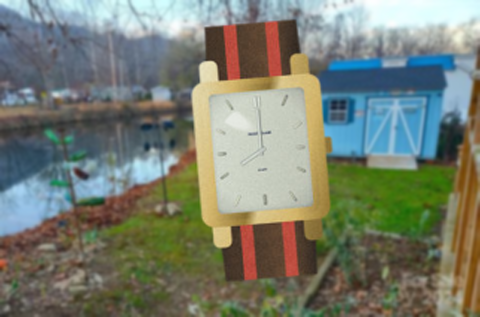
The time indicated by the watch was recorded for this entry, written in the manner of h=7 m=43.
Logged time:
h=8 m=0
